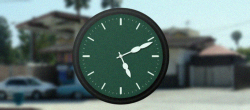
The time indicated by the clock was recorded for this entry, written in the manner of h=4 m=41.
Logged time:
h=5 m=11
